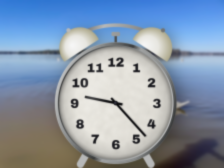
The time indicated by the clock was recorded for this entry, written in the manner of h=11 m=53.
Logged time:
h=9 m=23
